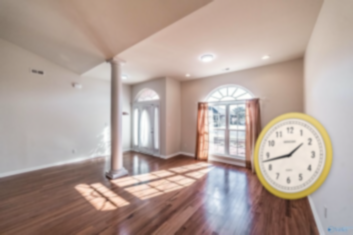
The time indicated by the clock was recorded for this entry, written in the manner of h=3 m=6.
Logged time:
h=1 m=43
